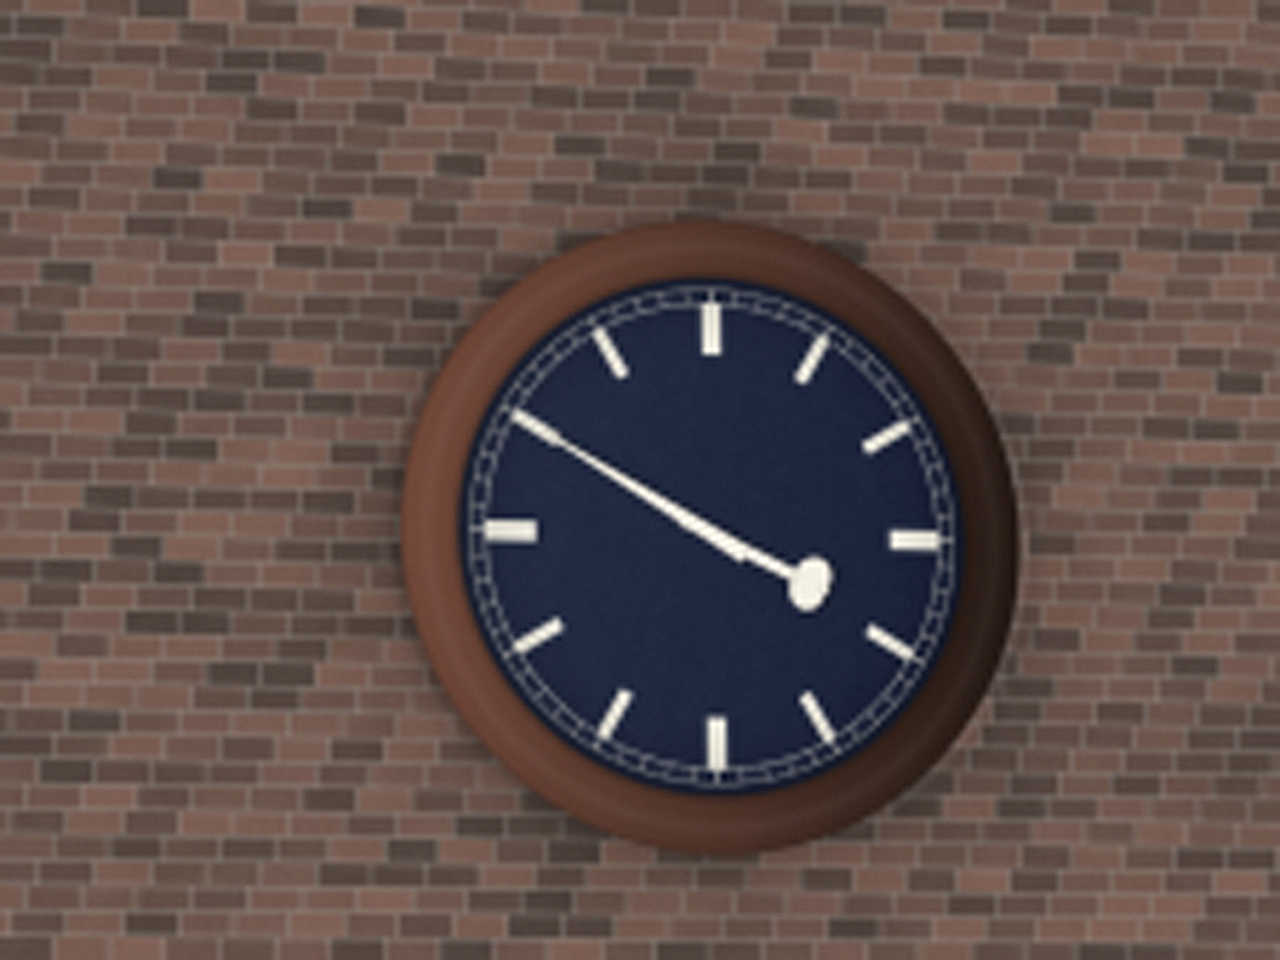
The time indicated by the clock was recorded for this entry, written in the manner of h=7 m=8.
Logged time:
h=3 m=50
